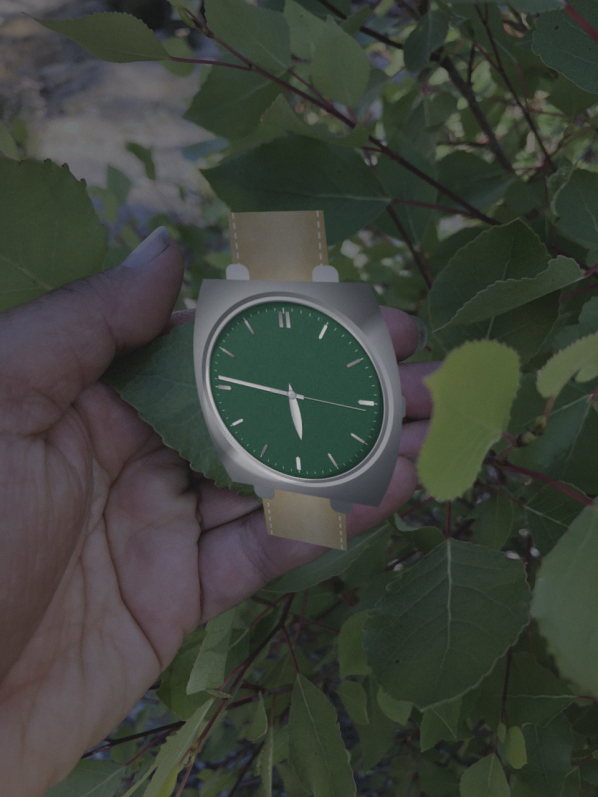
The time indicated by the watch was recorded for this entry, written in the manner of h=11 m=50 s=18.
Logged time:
h=5 m=46 s=16
